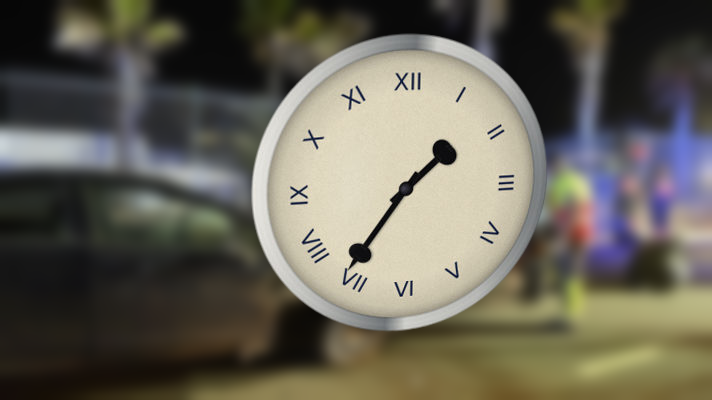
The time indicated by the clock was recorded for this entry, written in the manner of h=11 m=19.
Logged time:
h=1 m=36
